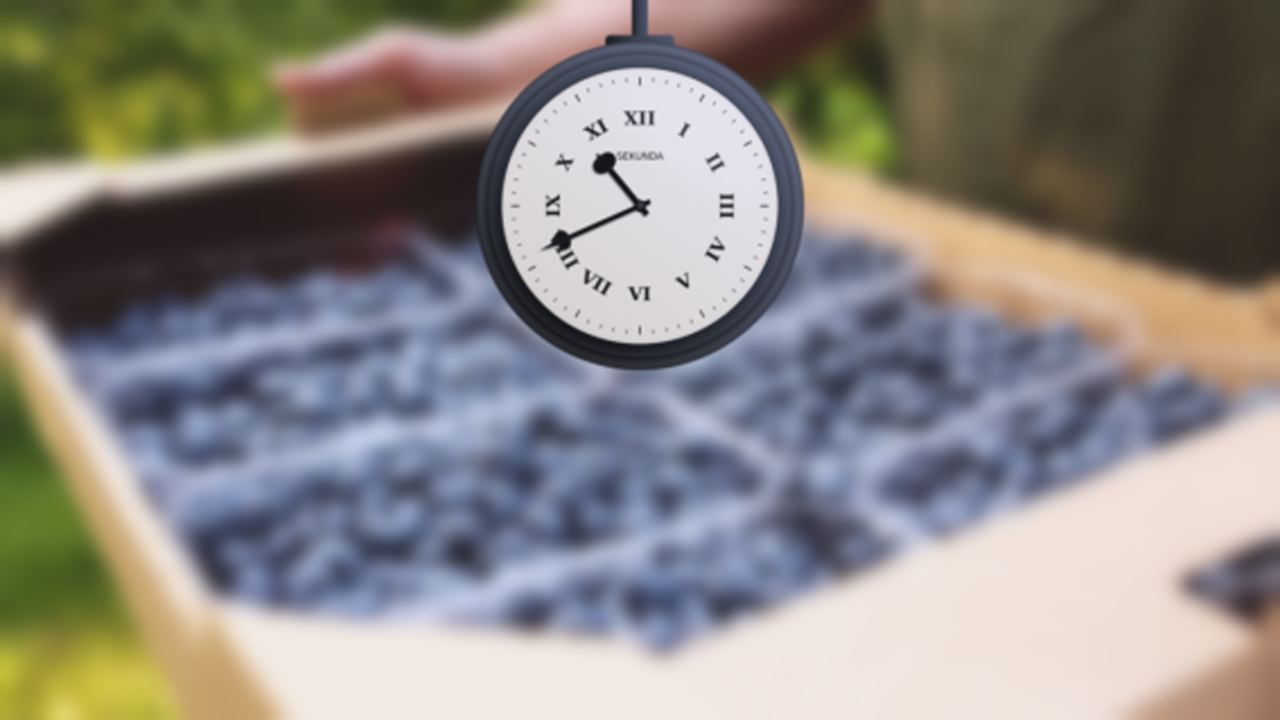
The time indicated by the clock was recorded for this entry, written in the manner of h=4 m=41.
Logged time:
h=10 m=41
